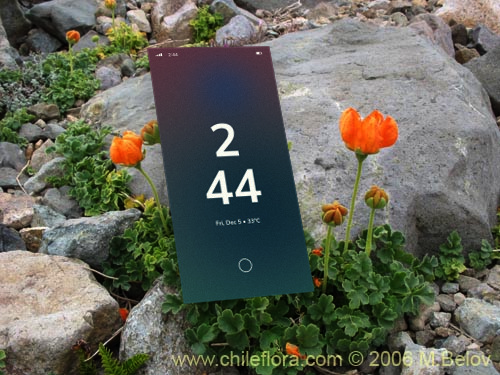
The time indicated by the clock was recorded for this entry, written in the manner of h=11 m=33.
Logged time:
h=2 m=44
